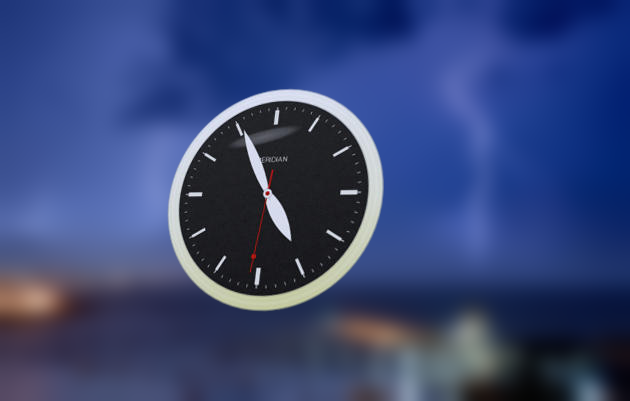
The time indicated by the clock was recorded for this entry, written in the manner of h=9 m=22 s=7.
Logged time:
h=4 m=55 s=31
